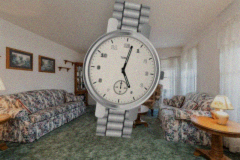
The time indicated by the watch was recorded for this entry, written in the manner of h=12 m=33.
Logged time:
h=5 m=2
